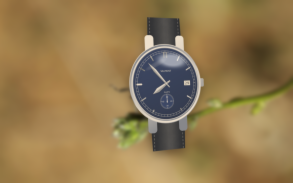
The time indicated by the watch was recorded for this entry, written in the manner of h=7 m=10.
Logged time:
h=7 m=53
